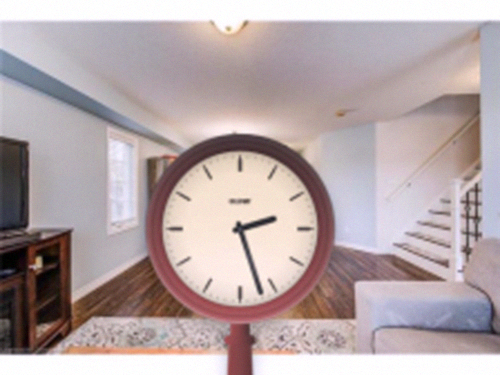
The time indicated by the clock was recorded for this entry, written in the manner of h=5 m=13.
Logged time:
h=2 m=27
